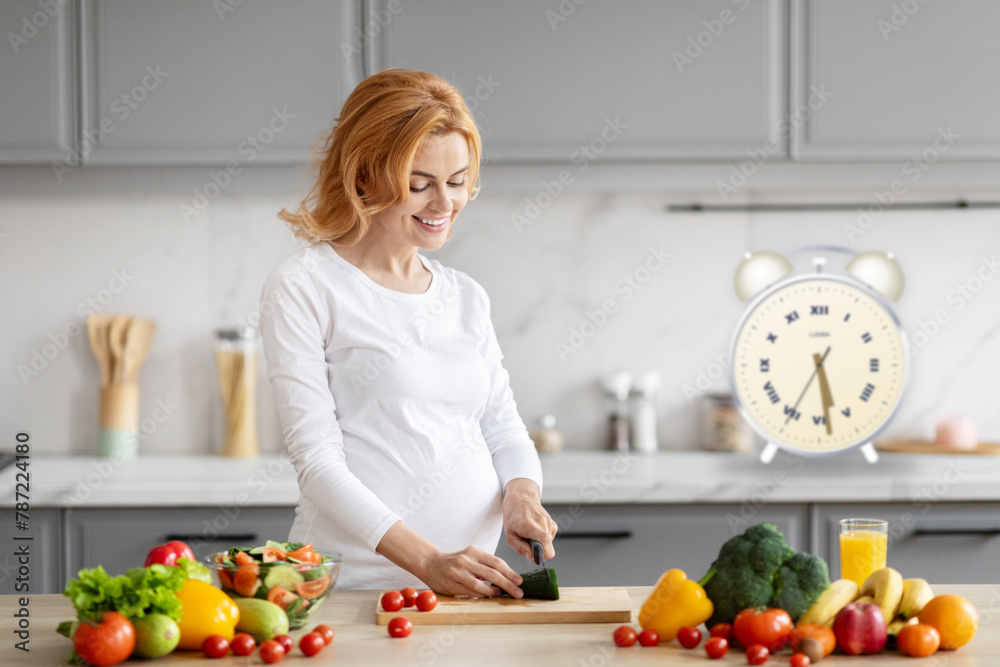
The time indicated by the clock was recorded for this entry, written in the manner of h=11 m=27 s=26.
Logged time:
h=5 m=28 s=35
